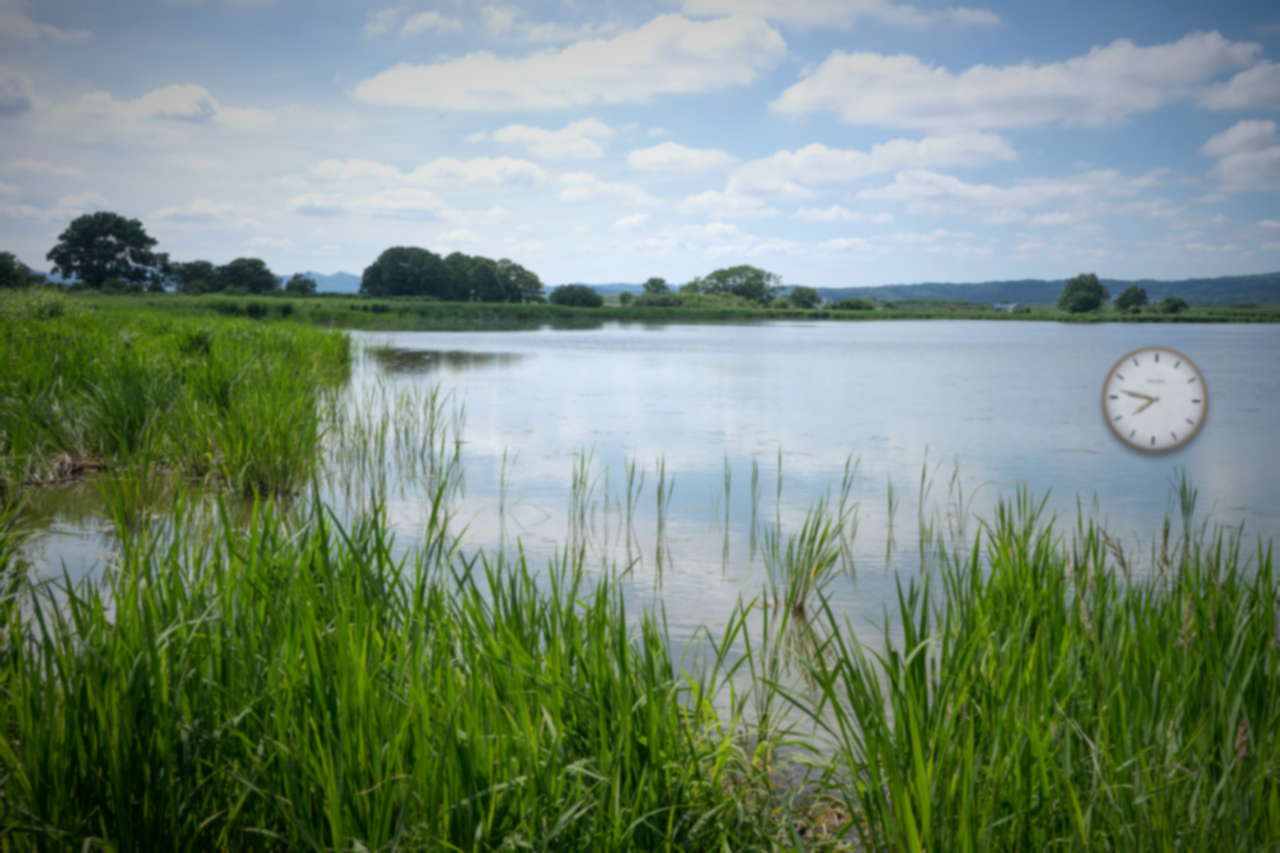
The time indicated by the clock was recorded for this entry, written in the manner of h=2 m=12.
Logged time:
h=7 m=47
